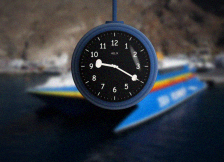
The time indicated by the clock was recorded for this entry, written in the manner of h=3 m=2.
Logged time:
h=9 m=20
